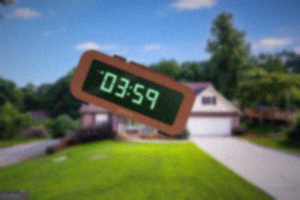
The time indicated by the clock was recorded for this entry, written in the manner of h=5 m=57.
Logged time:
h=3 m=59
